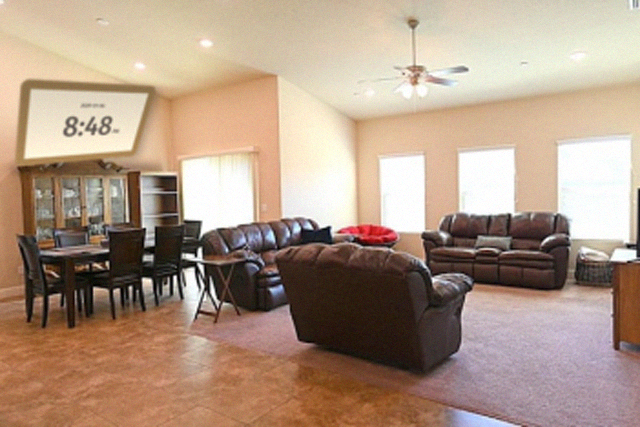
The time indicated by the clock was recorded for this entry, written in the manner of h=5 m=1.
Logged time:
h=8 m=48
